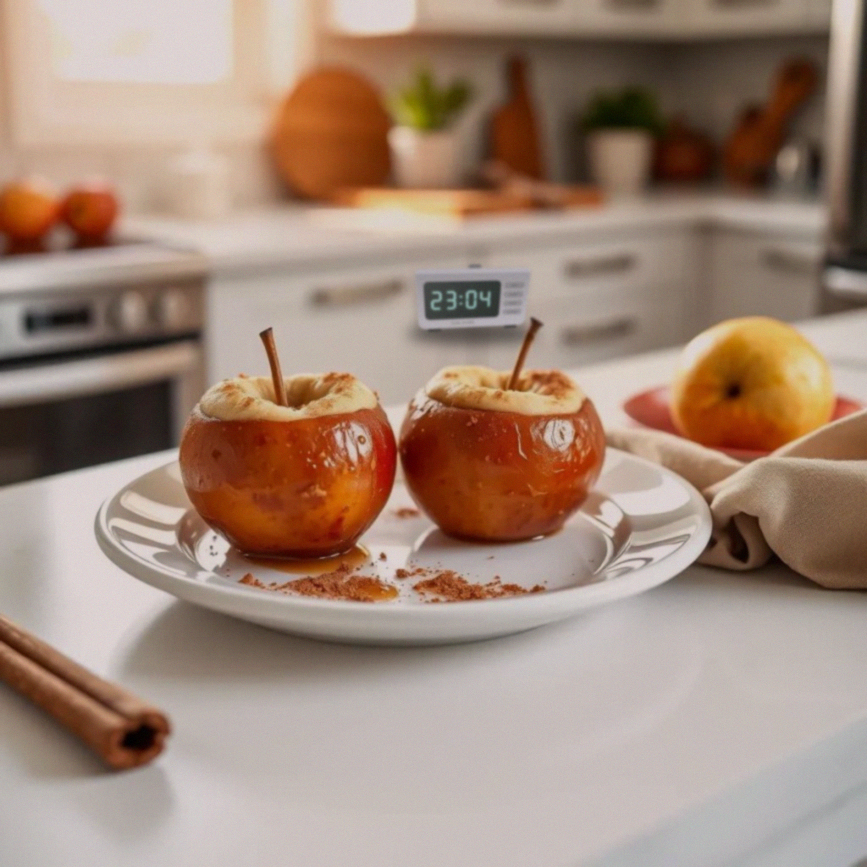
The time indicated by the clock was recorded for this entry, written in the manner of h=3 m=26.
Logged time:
h=23 m=4
